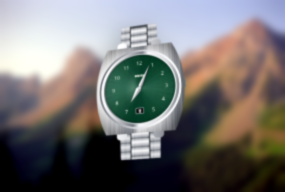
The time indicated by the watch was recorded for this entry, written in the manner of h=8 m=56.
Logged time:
h=7 m=4
